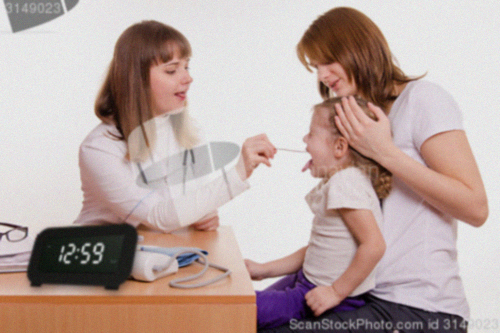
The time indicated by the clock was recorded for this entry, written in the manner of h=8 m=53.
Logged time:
h=12 m=59
